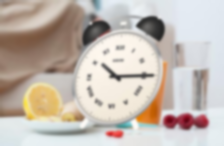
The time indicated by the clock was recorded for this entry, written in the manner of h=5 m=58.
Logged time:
h=10 m=15
